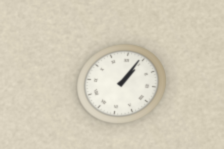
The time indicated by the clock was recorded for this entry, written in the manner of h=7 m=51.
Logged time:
h=1 m=4
